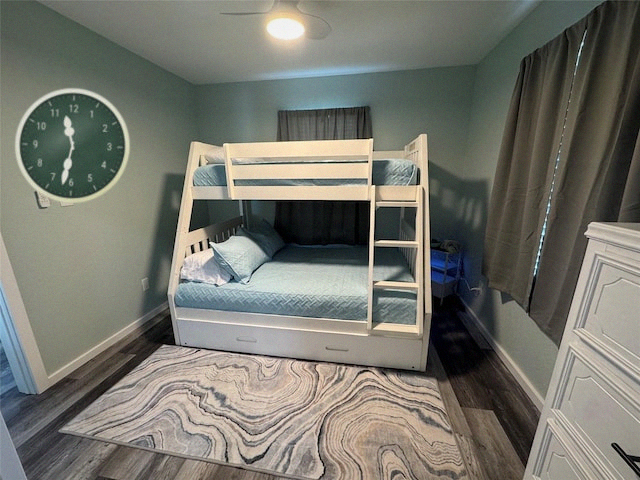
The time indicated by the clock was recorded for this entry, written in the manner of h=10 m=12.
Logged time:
h=11 m=32
